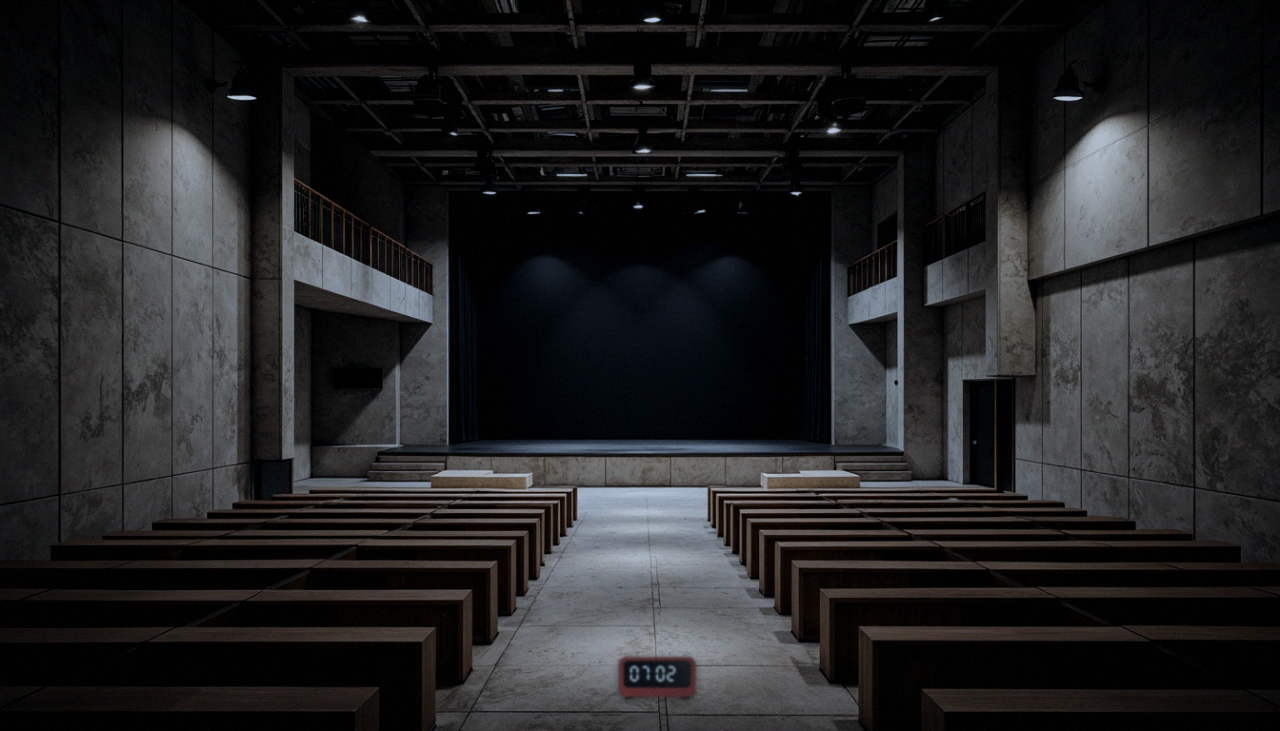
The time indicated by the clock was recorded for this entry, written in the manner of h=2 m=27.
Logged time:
h=7 m=2
